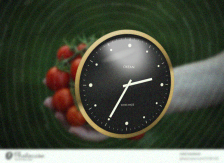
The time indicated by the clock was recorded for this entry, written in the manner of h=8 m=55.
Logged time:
h=2 m=35
